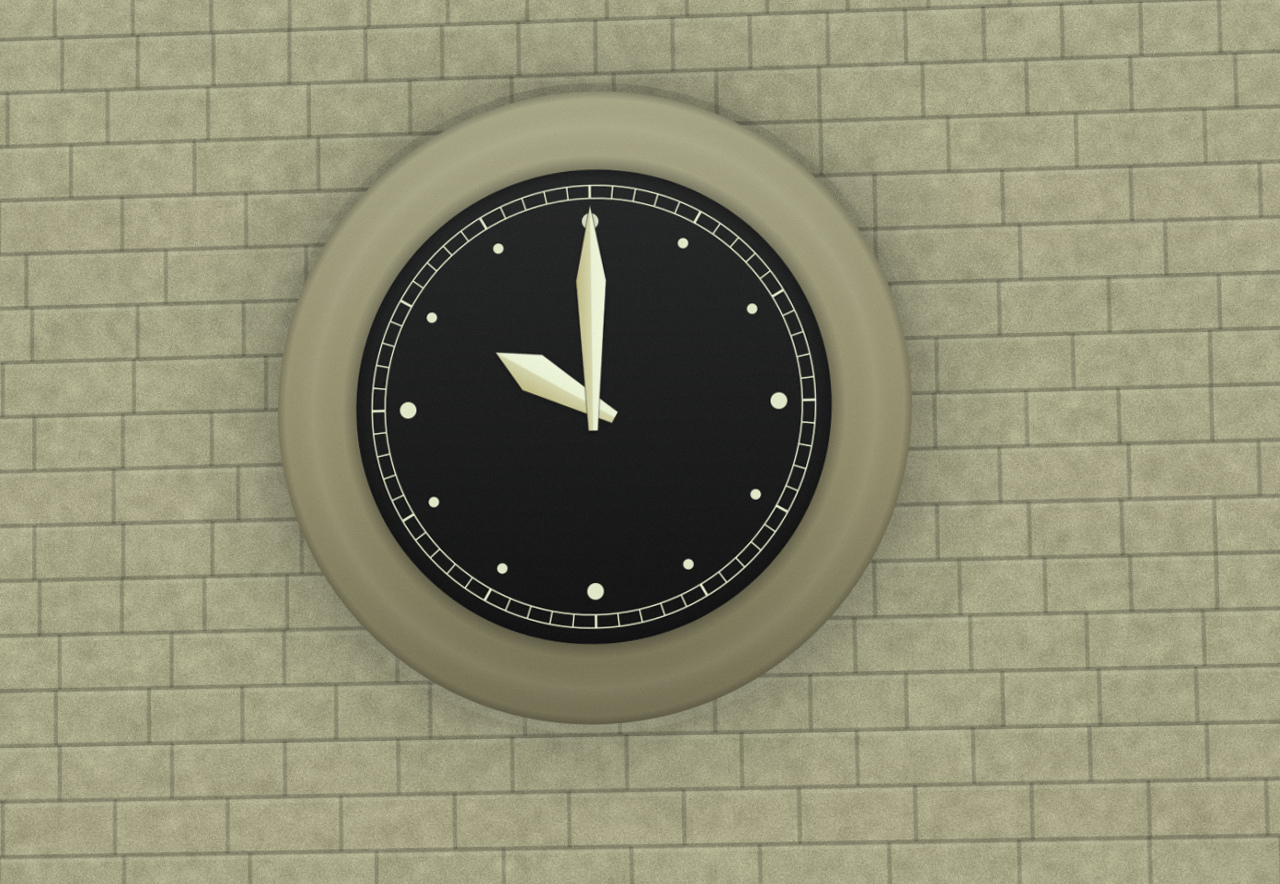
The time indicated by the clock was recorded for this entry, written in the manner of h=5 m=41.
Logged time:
h=10 m=0
